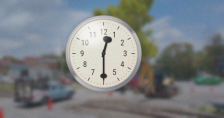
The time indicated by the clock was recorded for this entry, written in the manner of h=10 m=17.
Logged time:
h=12 m=30
